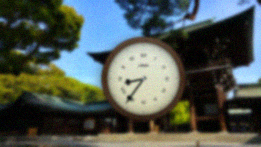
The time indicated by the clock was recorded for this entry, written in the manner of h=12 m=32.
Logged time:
h=8 m=36
